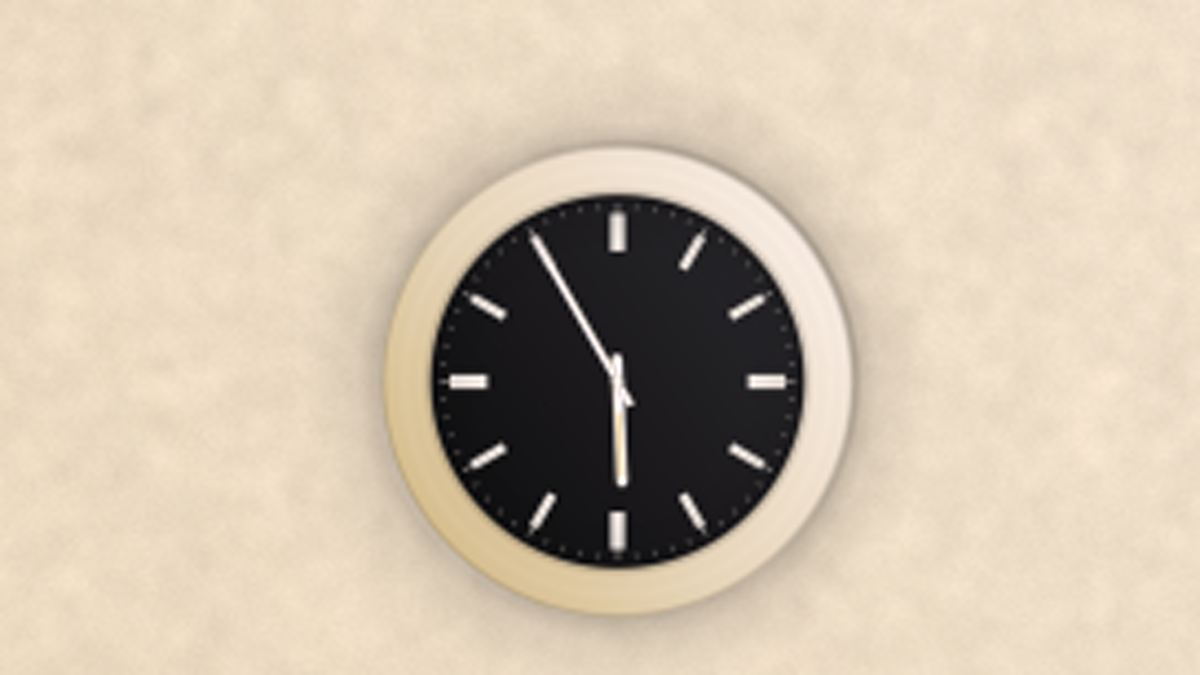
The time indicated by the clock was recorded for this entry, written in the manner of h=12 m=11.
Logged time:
h=5 m=55
